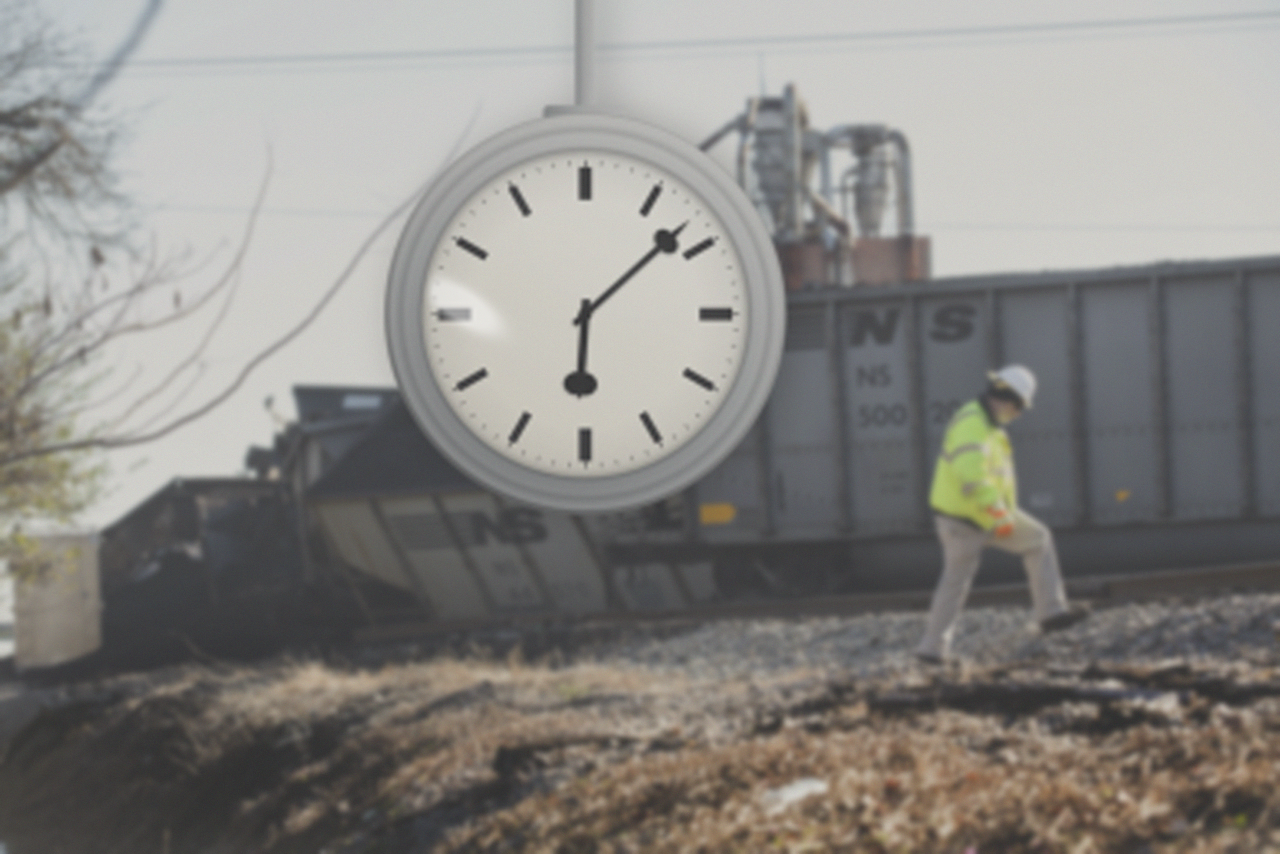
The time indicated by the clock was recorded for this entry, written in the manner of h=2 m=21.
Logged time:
h=6 m=8
